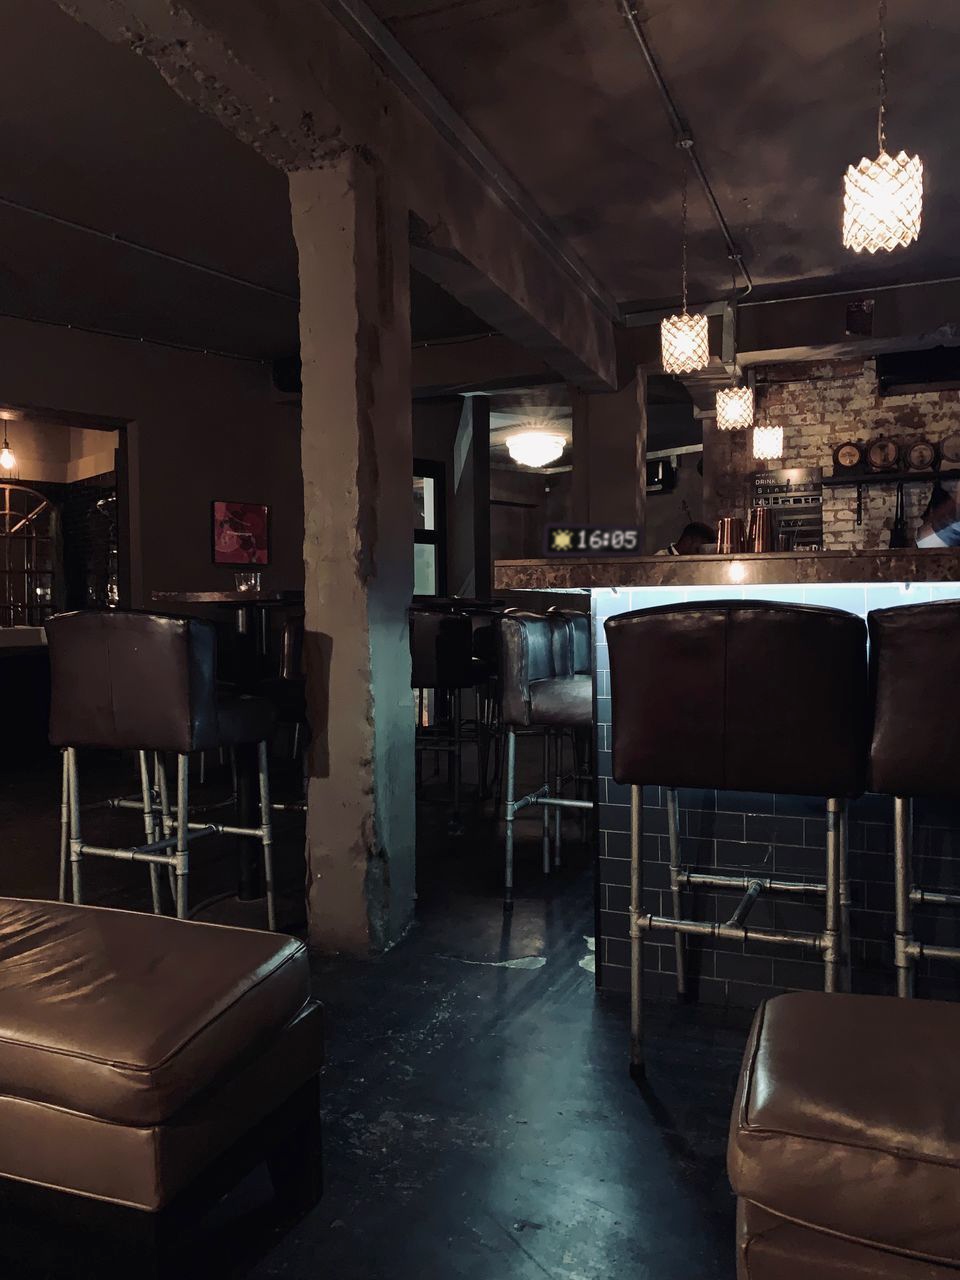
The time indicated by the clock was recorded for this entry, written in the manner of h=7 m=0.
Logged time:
h=16 m=5
